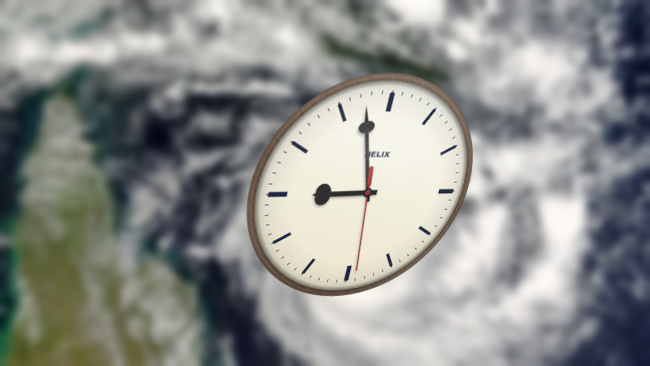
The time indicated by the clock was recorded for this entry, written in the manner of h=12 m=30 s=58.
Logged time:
h=8 m=57 s=29
